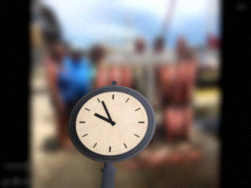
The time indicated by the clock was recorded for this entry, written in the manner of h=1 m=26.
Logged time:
h=9 m=56
